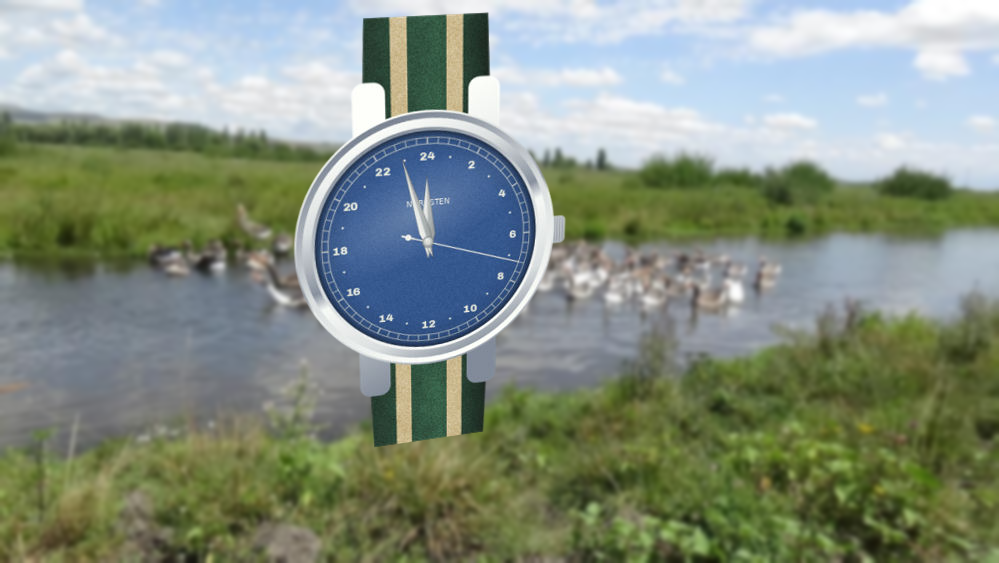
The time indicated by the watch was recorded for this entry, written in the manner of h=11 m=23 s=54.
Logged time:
h=23 m=57 s=18
